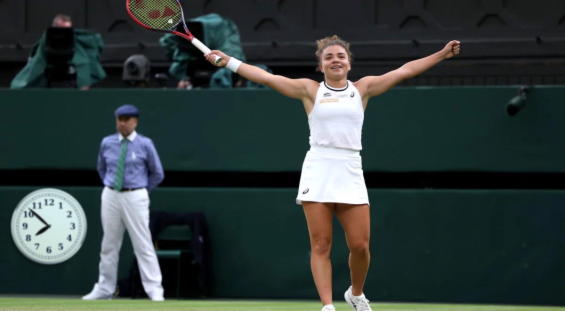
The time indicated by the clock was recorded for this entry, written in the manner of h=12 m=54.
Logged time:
h=7 m=52
